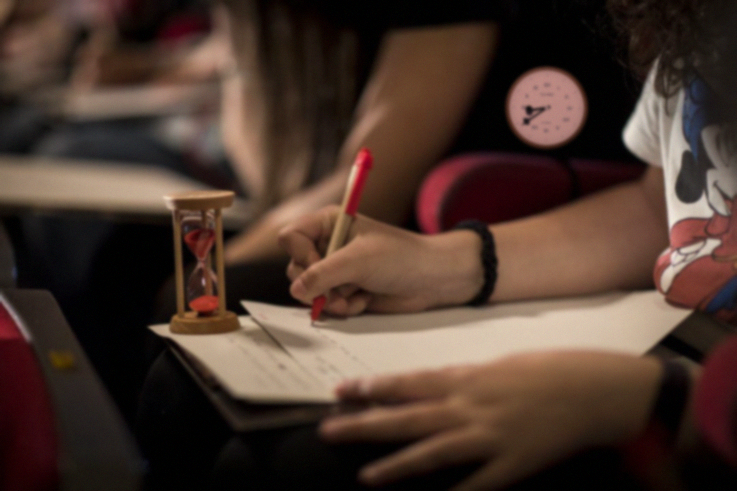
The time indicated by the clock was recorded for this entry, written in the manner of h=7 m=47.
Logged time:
h=8 m=39
